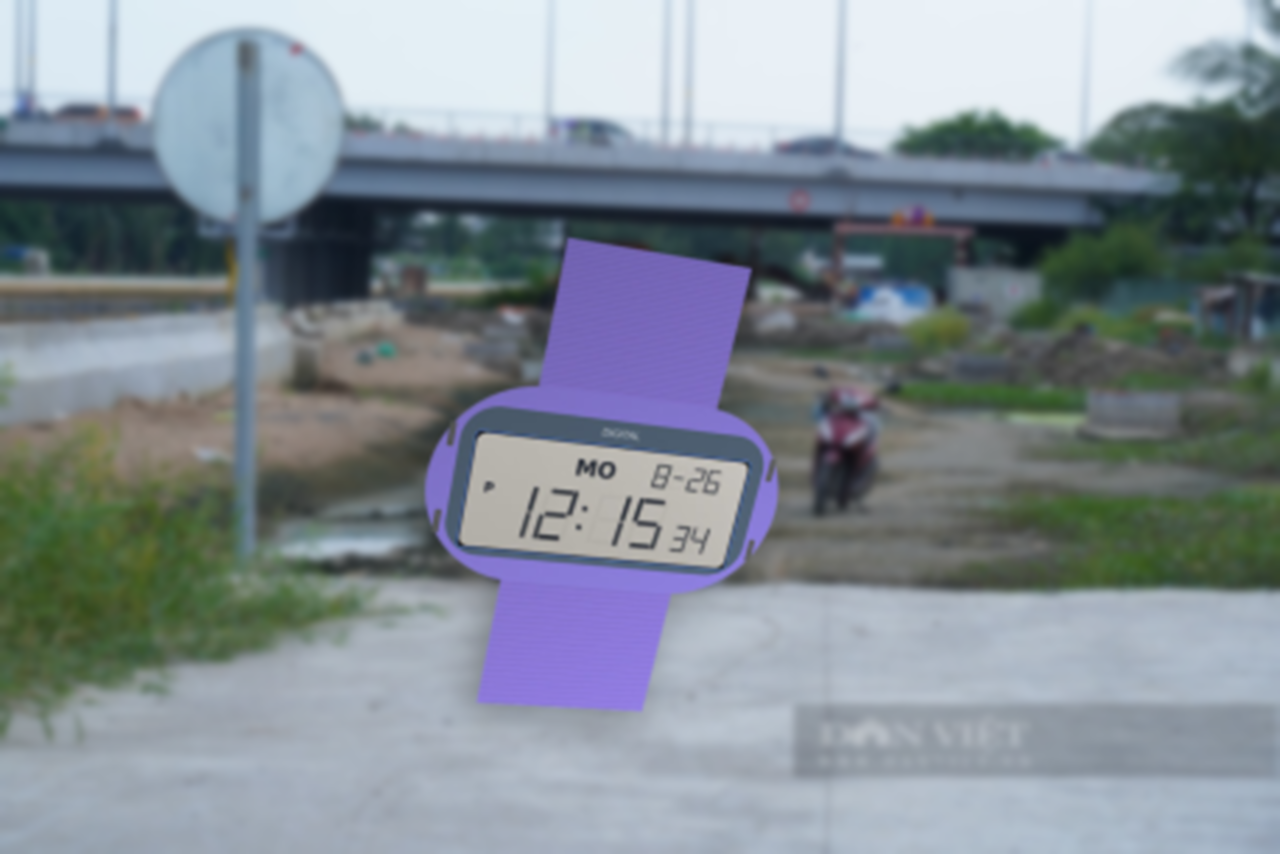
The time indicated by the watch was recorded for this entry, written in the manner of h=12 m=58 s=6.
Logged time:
h=12 m=15 s=34
